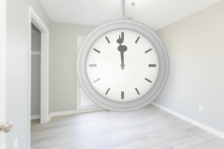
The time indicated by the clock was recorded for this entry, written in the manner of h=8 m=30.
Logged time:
h=11 m=59
